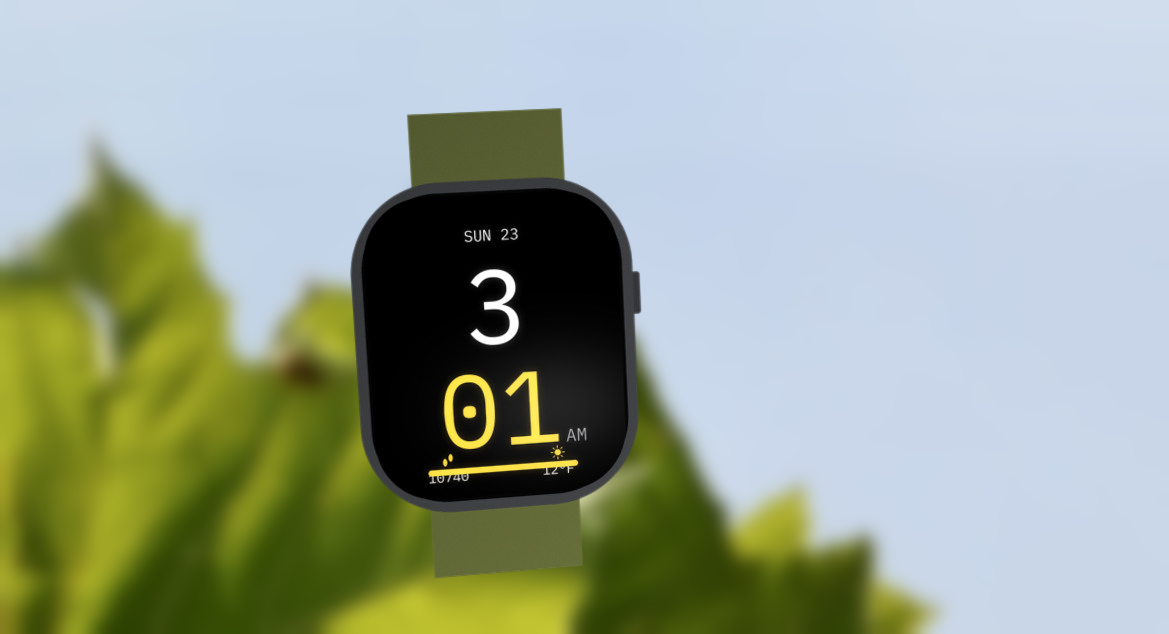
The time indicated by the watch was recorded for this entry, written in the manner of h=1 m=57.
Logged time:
h=3 m=1
